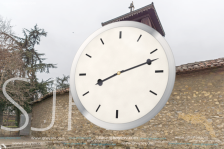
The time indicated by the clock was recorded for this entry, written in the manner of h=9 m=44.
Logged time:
h=8 m=12
